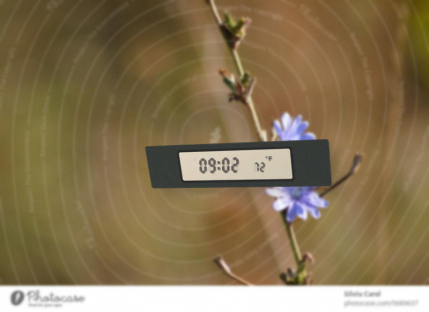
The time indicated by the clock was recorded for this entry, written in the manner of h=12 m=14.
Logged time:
h=9 m=2
